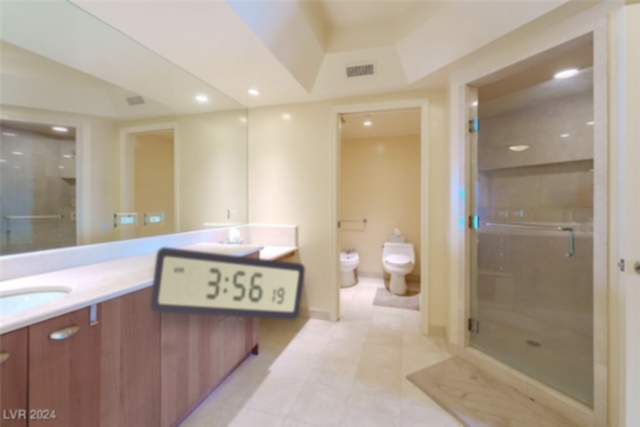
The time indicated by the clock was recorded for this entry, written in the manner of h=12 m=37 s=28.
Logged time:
h=3 m=56 s=19
